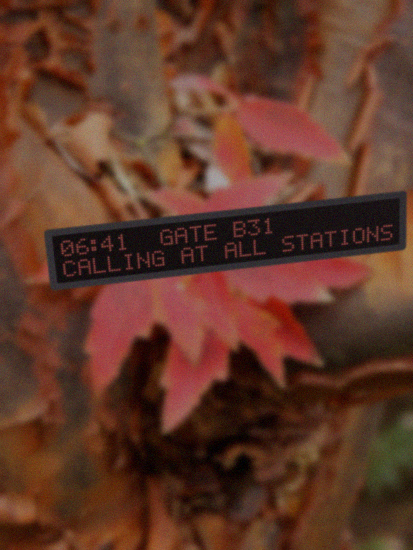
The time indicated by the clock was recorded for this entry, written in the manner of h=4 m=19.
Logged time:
h=6 m=41
